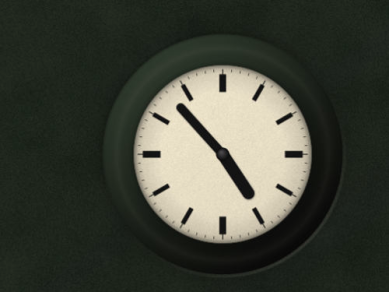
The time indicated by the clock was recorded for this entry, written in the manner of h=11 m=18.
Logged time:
h=4 m=53
